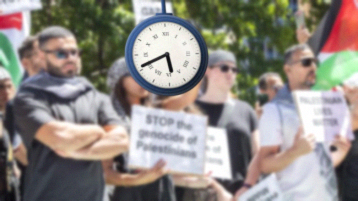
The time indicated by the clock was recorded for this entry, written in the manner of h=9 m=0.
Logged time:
h=5 m=41
